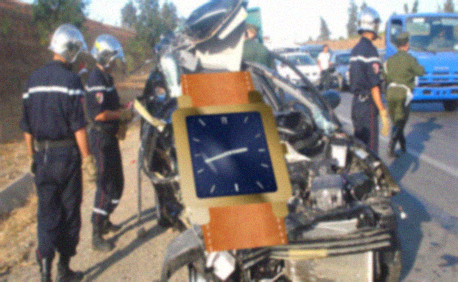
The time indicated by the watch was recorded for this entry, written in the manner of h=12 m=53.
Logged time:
h=2 m=42
